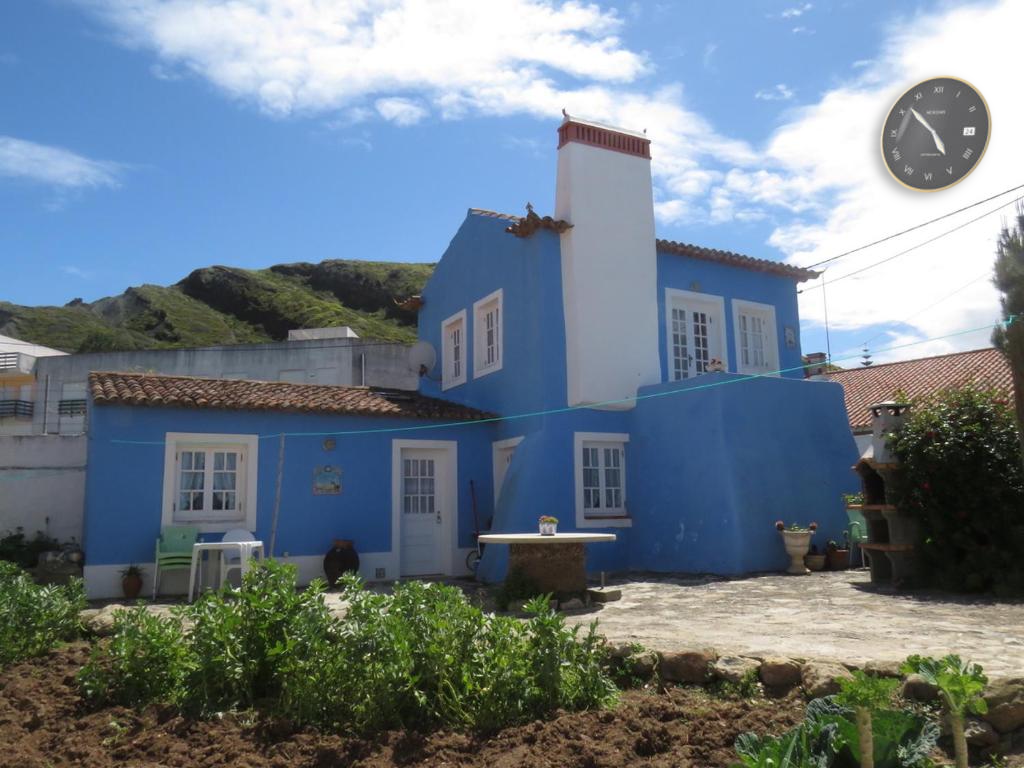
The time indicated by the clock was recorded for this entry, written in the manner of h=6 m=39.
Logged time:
h=4 m=52
